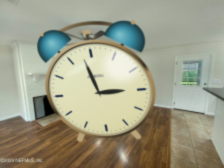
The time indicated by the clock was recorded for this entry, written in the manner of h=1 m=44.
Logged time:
h=2 m=58
